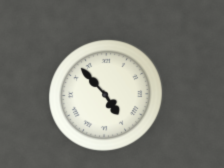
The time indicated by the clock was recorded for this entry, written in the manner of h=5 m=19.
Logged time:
h=4 m=53
